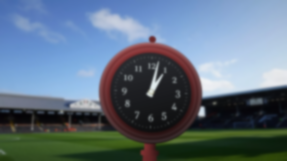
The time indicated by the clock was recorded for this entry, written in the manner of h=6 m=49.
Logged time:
h=1 m=2
